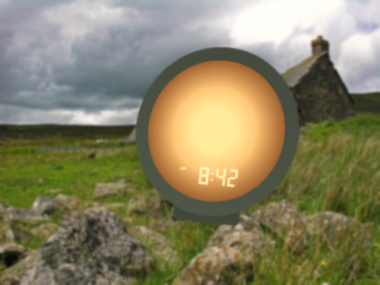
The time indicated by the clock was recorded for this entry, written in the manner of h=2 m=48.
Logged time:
h=8 m=42
